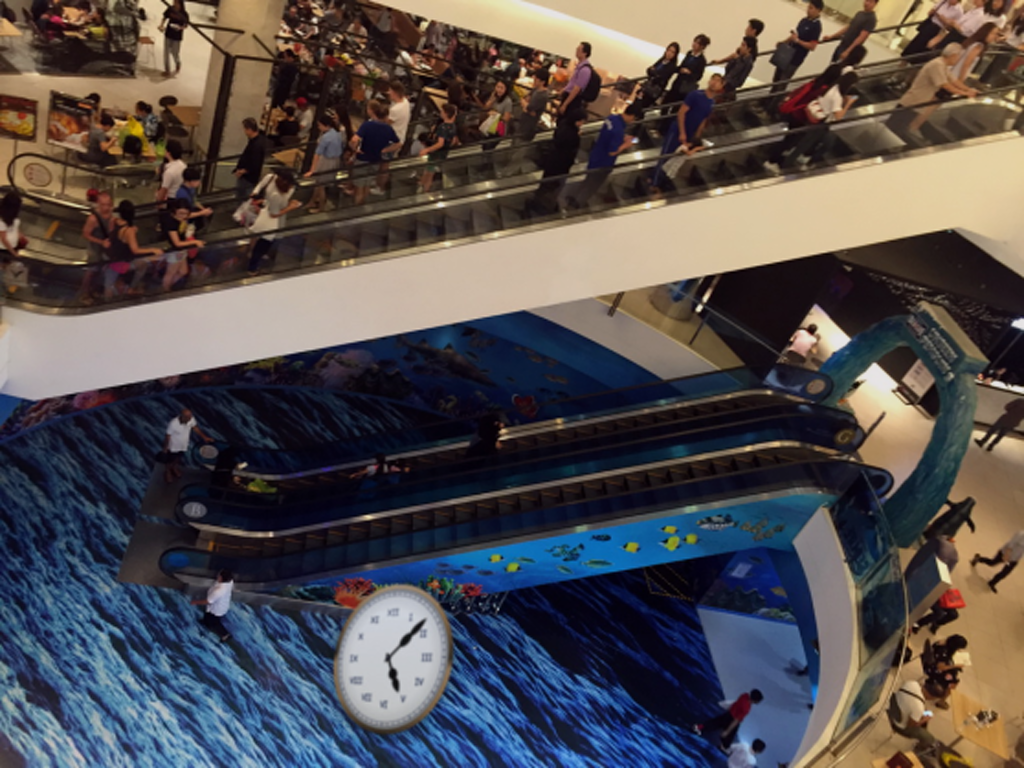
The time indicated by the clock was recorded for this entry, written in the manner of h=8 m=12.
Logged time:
h=5 m=8
